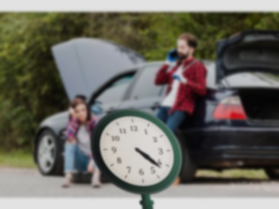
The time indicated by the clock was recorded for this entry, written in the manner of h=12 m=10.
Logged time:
h=4 m=22
